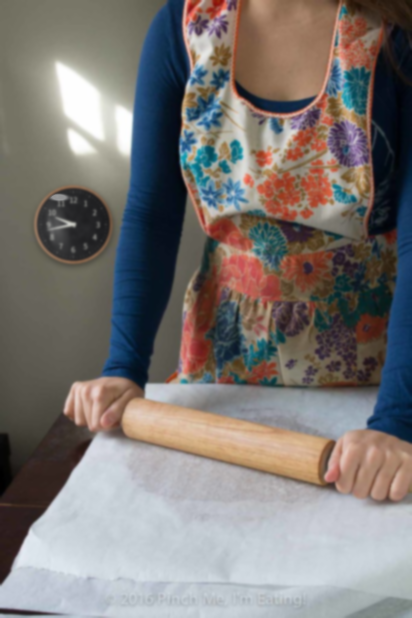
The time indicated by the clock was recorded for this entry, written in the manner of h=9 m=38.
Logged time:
h=9 m=43
